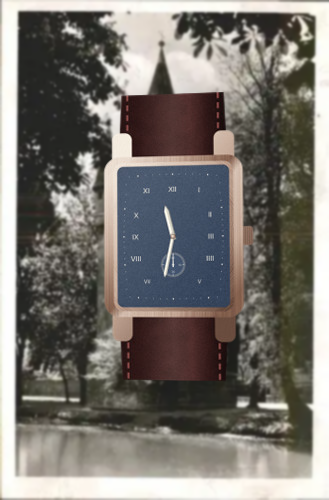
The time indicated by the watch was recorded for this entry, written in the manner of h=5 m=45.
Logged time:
h=11 m=32
